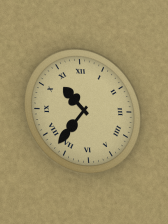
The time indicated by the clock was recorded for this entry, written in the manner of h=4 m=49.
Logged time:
h=10 m=37
